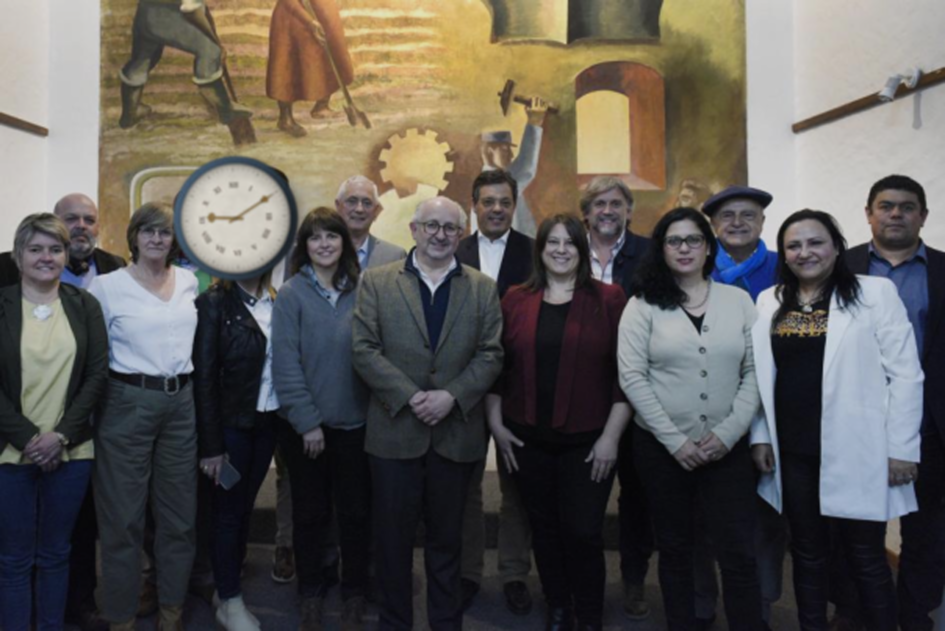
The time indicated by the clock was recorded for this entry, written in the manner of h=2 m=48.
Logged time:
h=9 m=10
